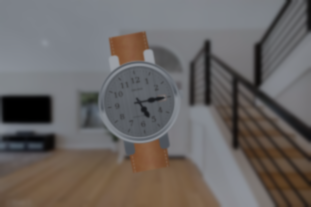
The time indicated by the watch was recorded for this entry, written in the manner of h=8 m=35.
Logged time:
h=5 m=15
